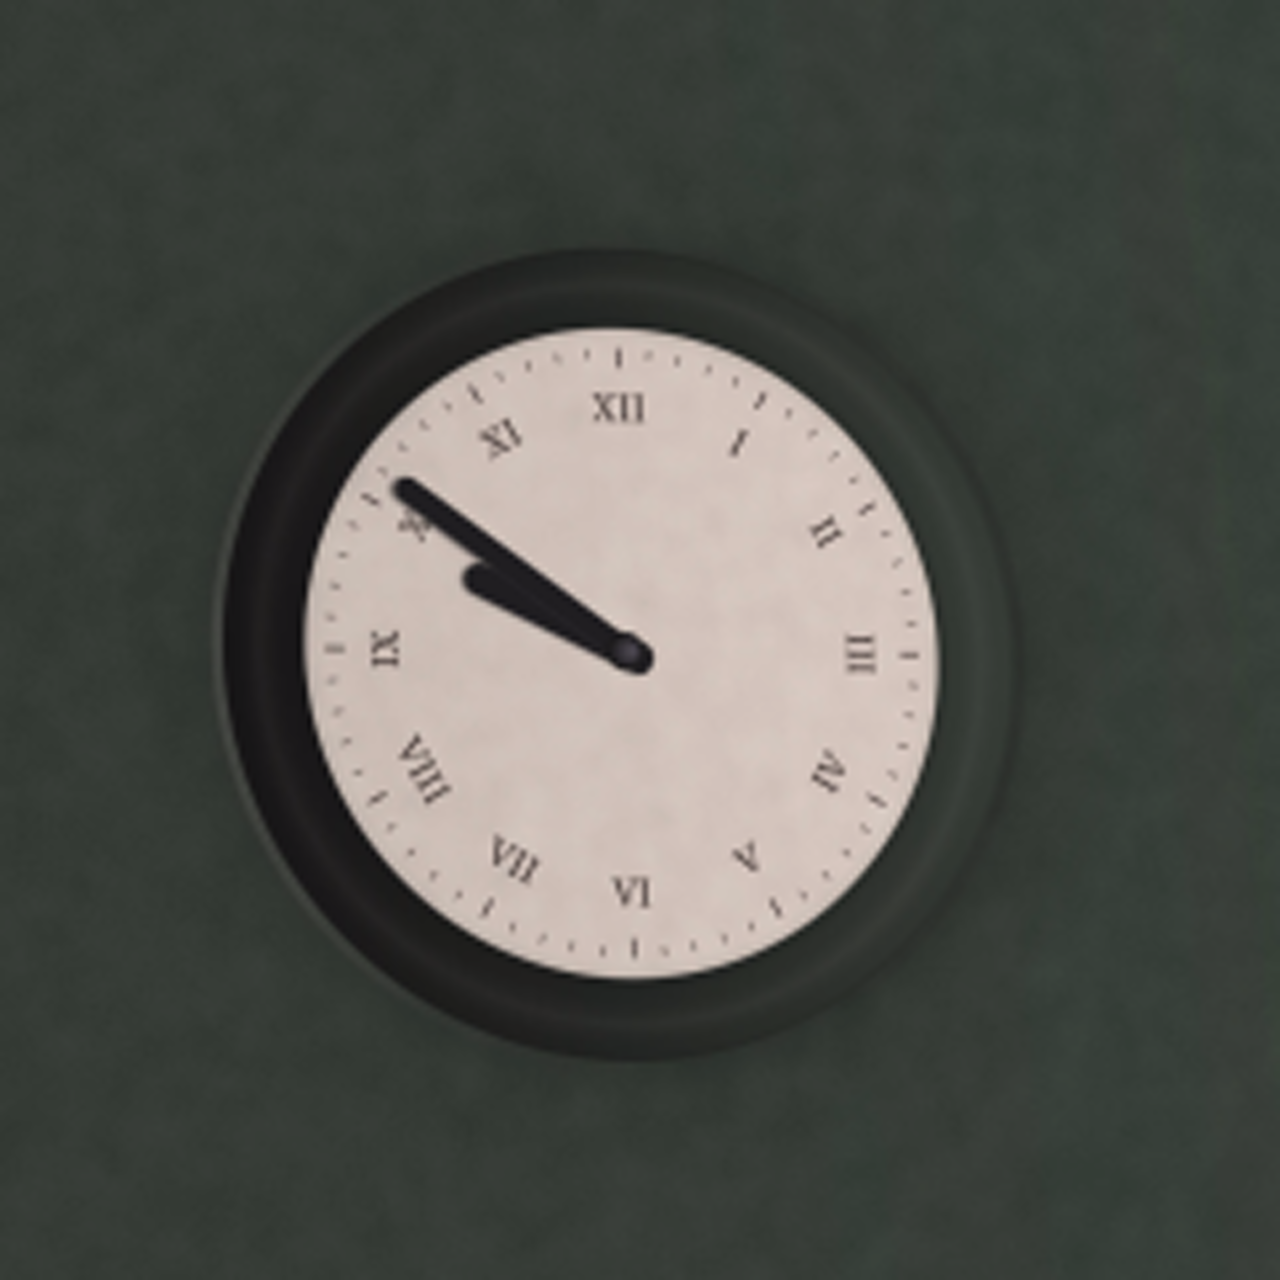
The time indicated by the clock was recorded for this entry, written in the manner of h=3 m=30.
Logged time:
h=9 m=51
